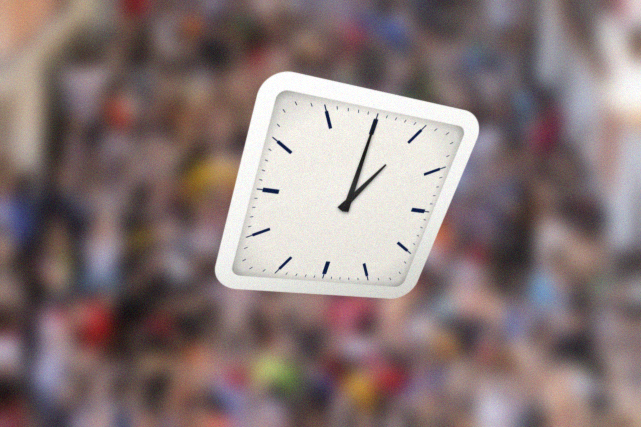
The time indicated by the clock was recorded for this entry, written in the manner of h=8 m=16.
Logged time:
h=1 m=0
